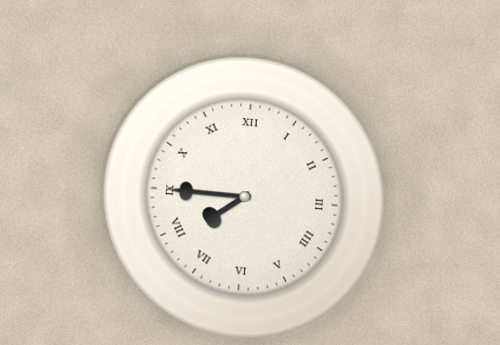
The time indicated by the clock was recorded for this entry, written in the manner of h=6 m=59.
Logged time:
h=7 m=45
